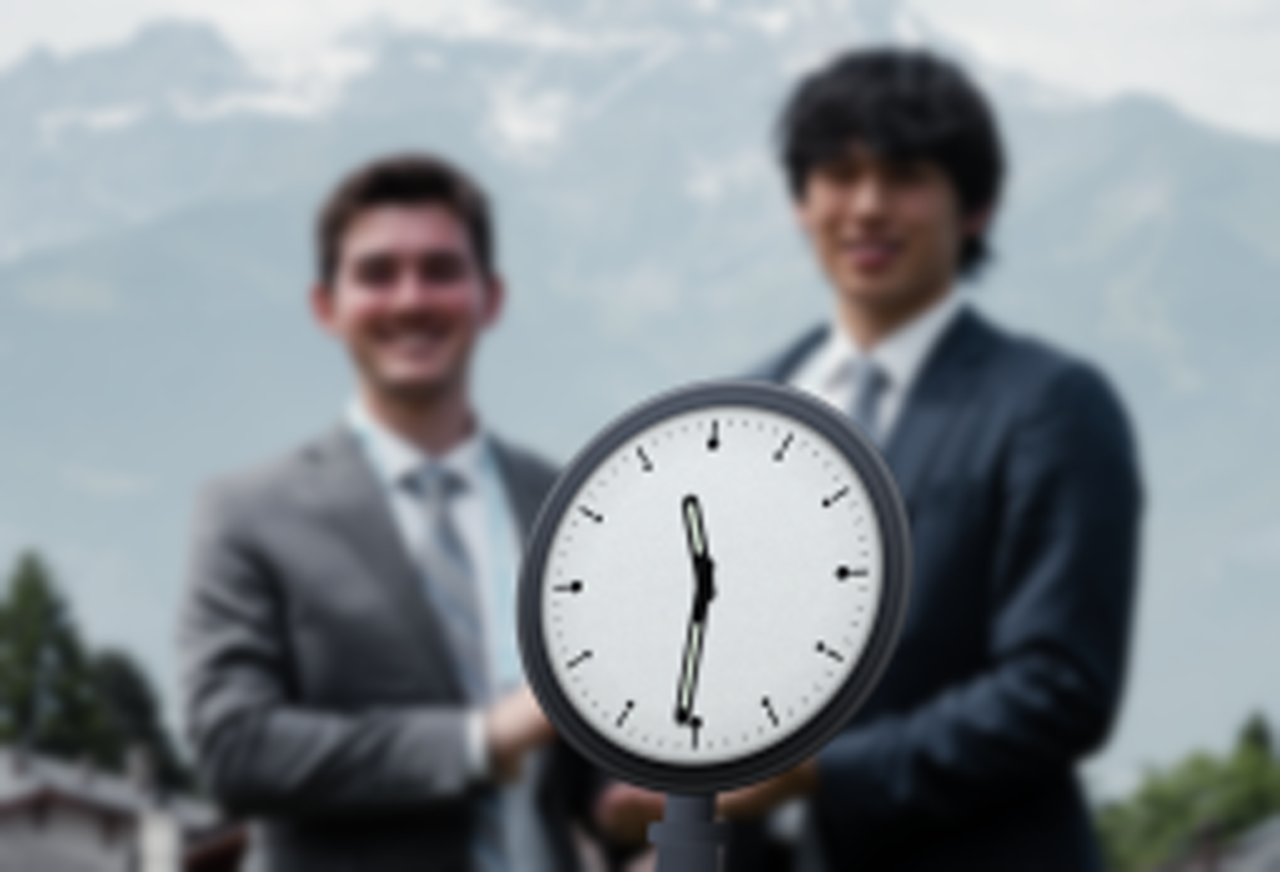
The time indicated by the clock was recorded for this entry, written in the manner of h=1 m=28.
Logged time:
h=11 m=31
